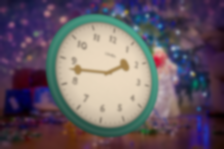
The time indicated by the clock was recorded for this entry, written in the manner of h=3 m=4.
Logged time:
h=1 m=43
